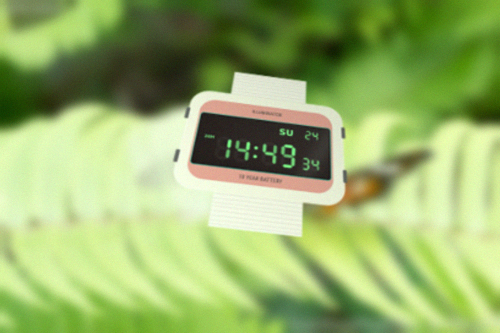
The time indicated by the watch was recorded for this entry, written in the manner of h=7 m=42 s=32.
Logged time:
h=14 m=49 s=34
